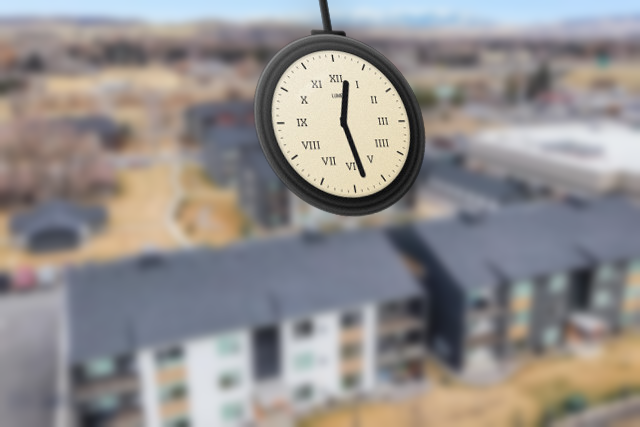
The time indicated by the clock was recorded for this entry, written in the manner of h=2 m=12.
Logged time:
h=12 m=28
